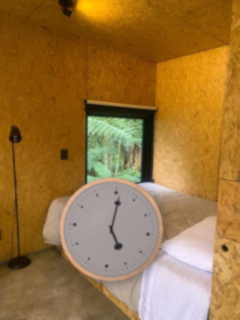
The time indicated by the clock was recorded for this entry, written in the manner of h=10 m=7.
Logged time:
h=5 m=1
